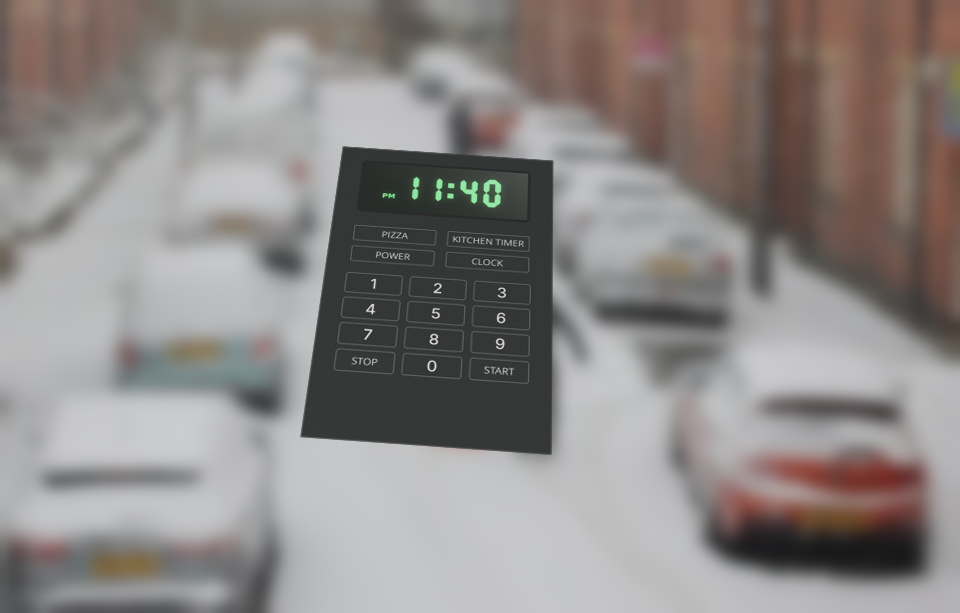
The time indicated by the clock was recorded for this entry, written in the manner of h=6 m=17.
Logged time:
h=11 m=40
